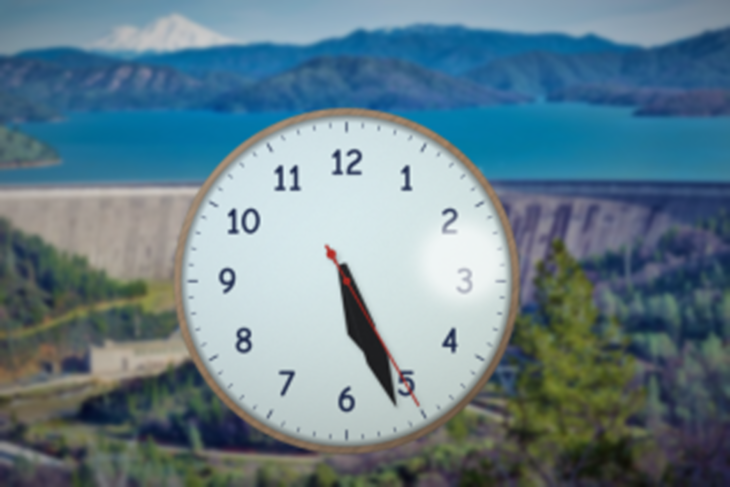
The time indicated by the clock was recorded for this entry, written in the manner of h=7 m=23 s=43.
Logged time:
h=5 m=26 s=25
